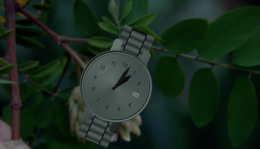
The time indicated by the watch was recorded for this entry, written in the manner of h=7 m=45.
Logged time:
h=1 m=2
